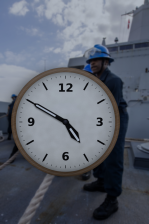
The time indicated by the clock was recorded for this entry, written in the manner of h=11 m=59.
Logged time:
h=4 m=50
